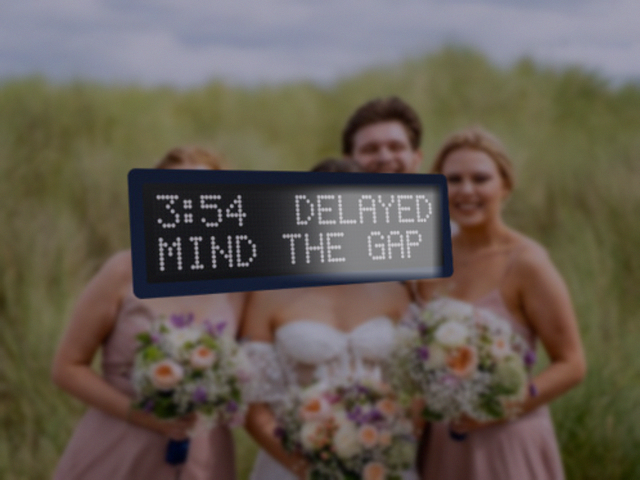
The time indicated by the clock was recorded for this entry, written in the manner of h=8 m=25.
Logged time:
h=3 m=54
